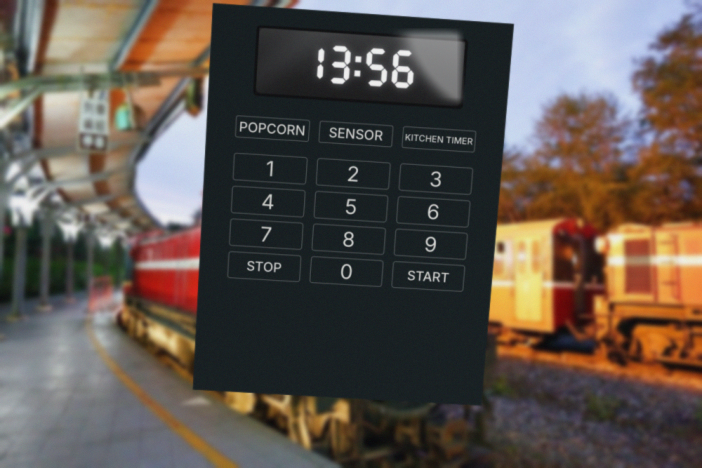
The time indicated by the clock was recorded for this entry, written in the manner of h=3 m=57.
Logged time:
h=13 m=56
